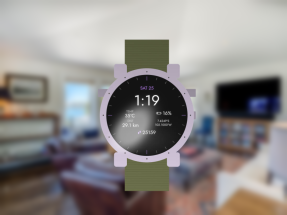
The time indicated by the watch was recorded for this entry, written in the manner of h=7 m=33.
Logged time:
h=1 m=19
